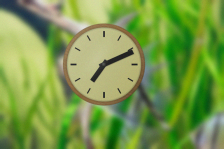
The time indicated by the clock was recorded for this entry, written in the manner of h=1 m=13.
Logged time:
h=7 m=11
